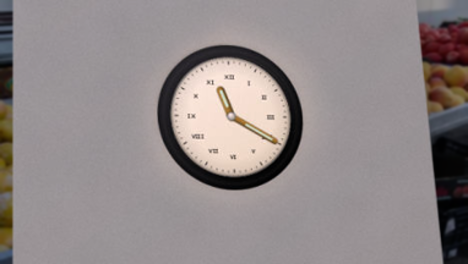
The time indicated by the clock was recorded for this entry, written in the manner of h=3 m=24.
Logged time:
h=11 m=20
